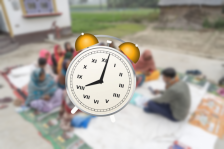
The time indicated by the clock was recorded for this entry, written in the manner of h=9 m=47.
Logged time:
h=8 m=1
